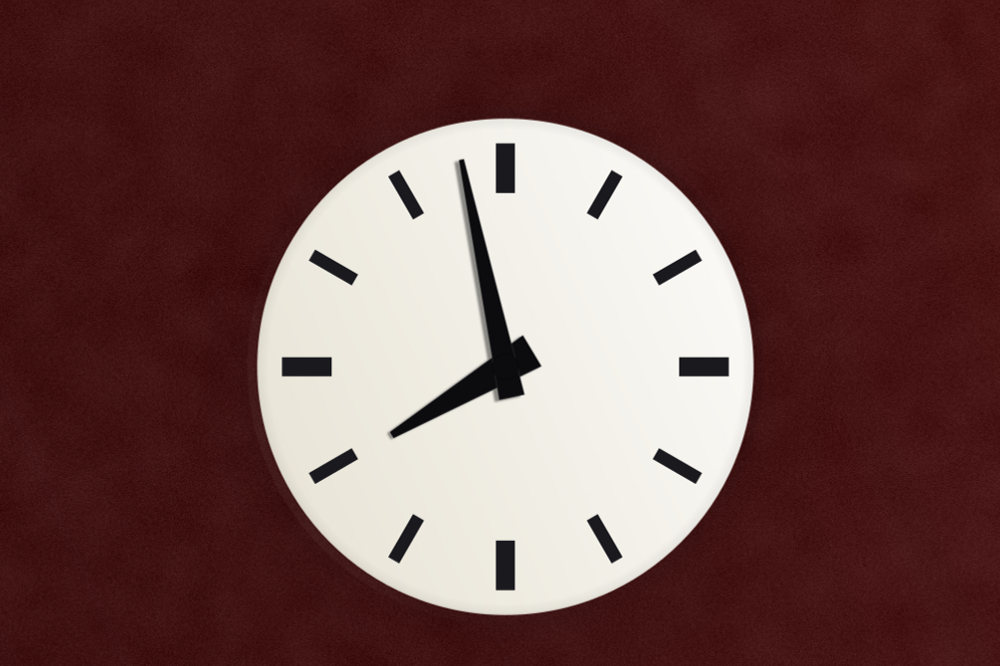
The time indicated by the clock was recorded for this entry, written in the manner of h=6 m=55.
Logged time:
h=7 m=58
